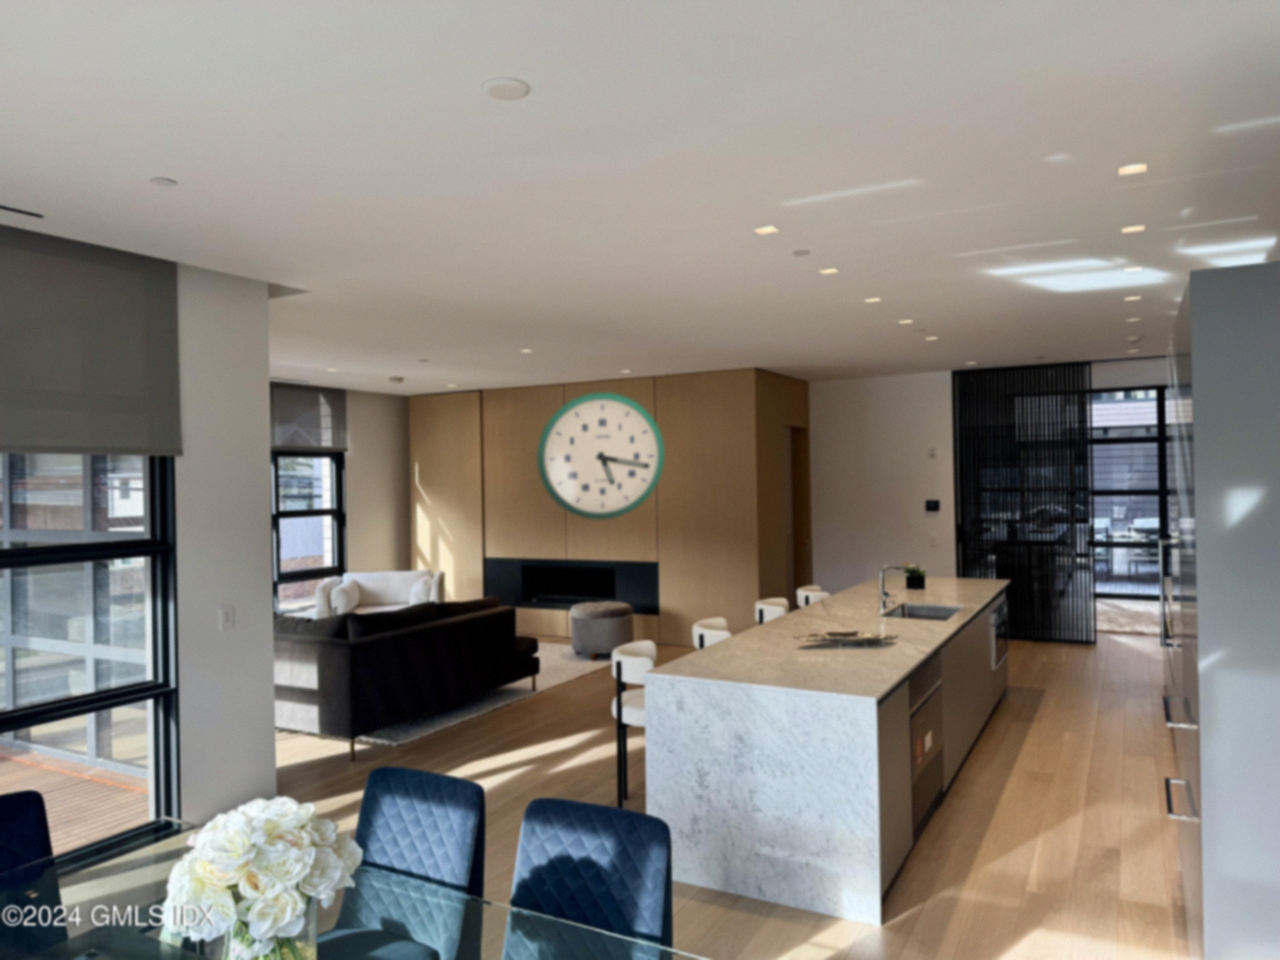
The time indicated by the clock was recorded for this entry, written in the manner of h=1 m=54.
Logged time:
h=5 m=17
